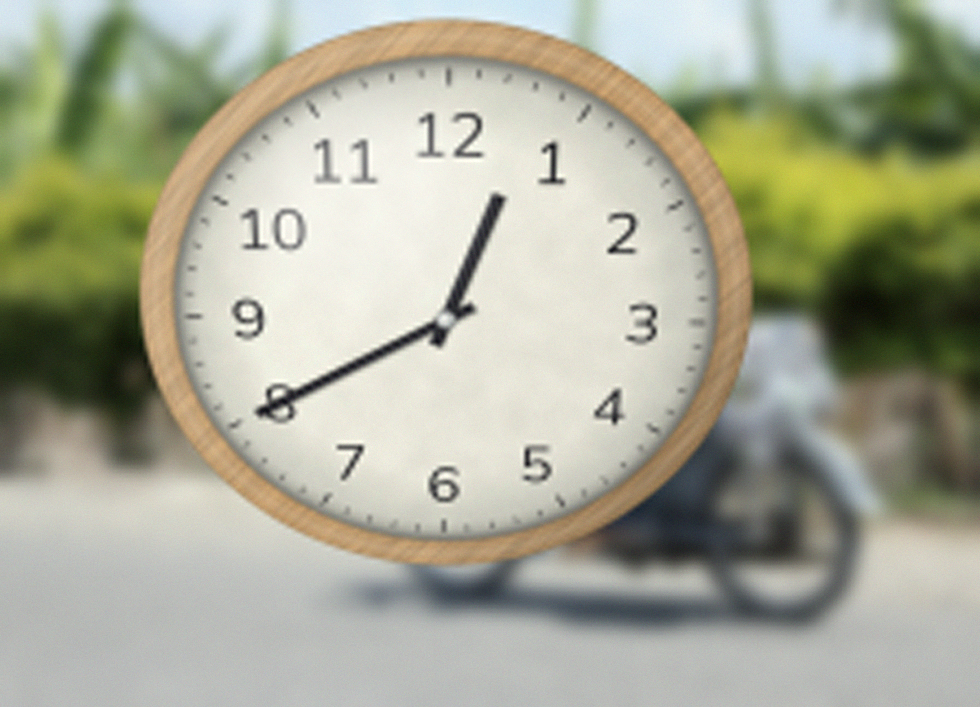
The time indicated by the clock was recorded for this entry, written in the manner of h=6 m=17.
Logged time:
h=12 m=40
